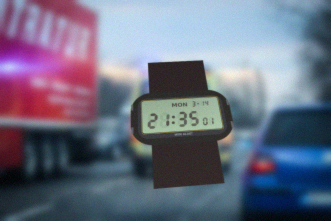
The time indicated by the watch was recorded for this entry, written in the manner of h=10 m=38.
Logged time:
h=21 m=35
